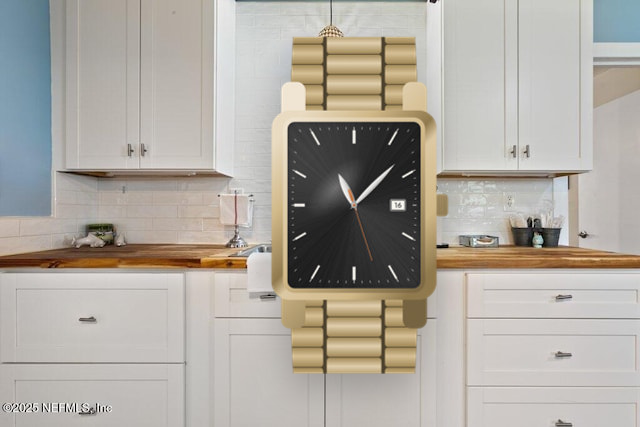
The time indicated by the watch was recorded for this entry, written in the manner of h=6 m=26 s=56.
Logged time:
h=11 m=7 s=27
